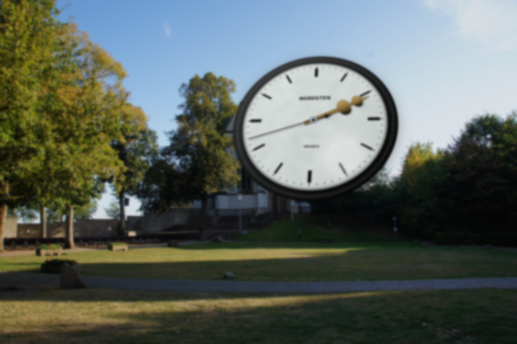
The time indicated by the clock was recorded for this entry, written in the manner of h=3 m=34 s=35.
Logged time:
h=2 m=10 s=42
